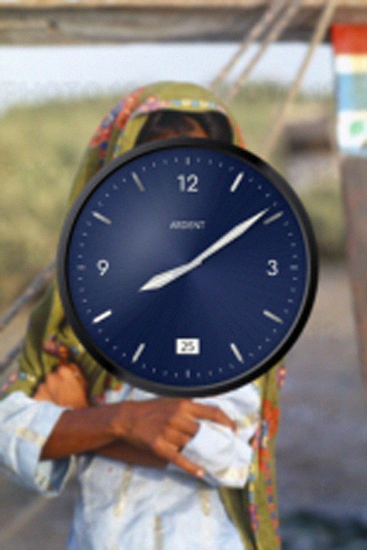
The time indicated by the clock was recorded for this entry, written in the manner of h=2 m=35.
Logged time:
h=8 m=9
